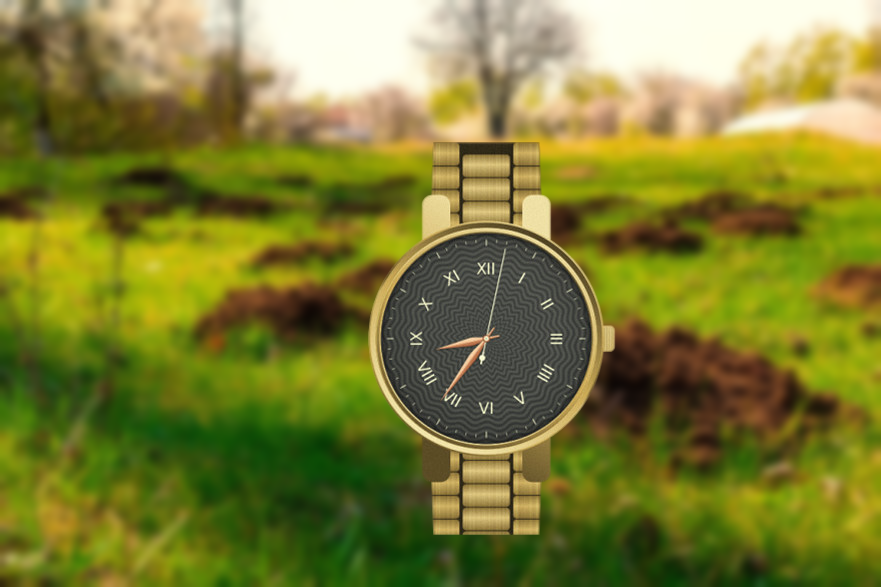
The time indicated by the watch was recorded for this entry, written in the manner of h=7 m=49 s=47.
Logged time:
h=8 m=36 s=2
